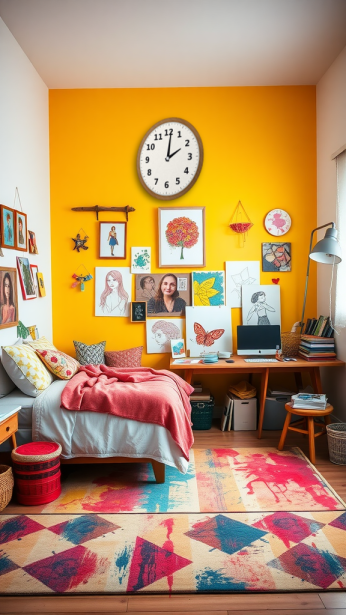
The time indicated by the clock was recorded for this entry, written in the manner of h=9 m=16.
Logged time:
h=2 m=1
